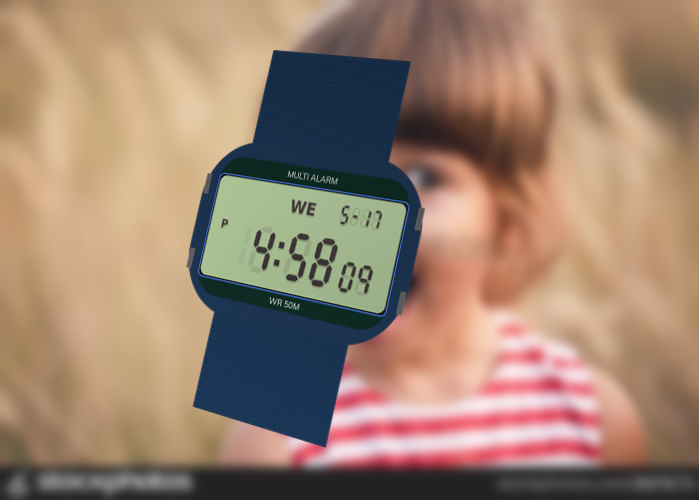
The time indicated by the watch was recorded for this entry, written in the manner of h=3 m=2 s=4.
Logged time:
h=4 m=58 s=9
